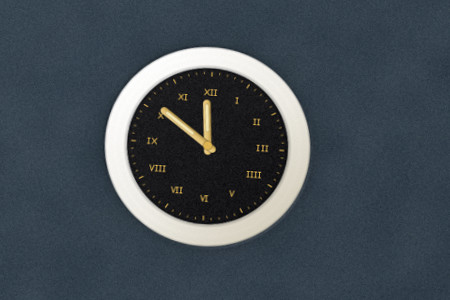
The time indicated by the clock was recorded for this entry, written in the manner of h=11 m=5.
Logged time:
h=11 m=51
